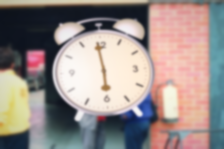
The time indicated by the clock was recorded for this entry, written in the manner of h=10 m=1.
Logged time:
h=5 m=59
